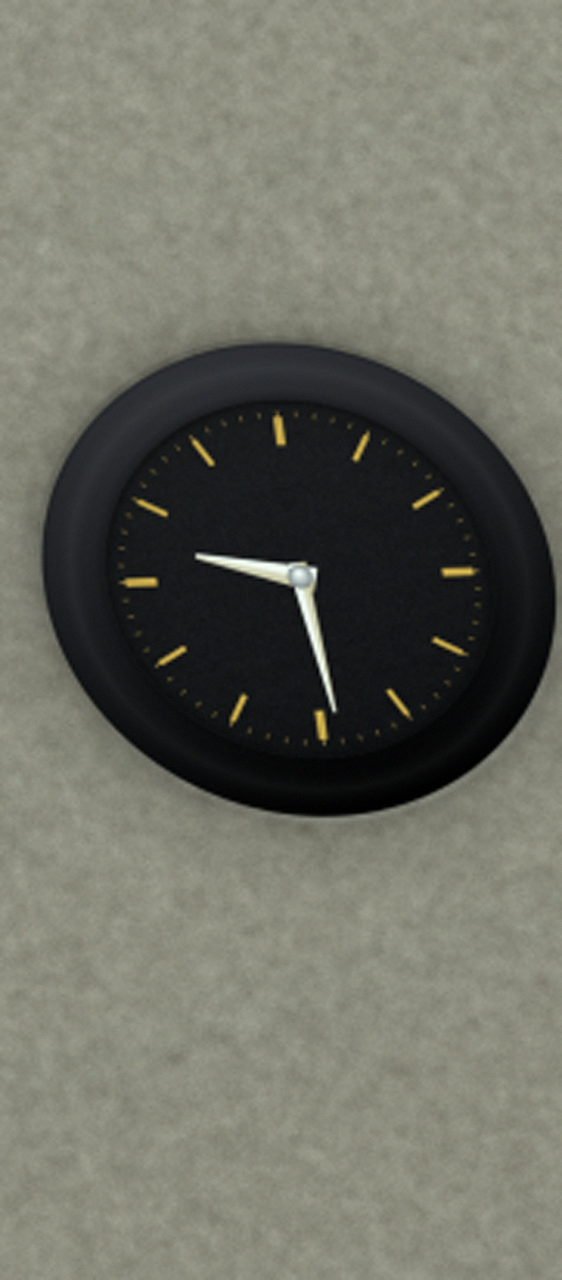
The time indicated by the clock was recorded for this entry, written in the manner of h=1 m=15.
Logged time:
h=9 m=29
